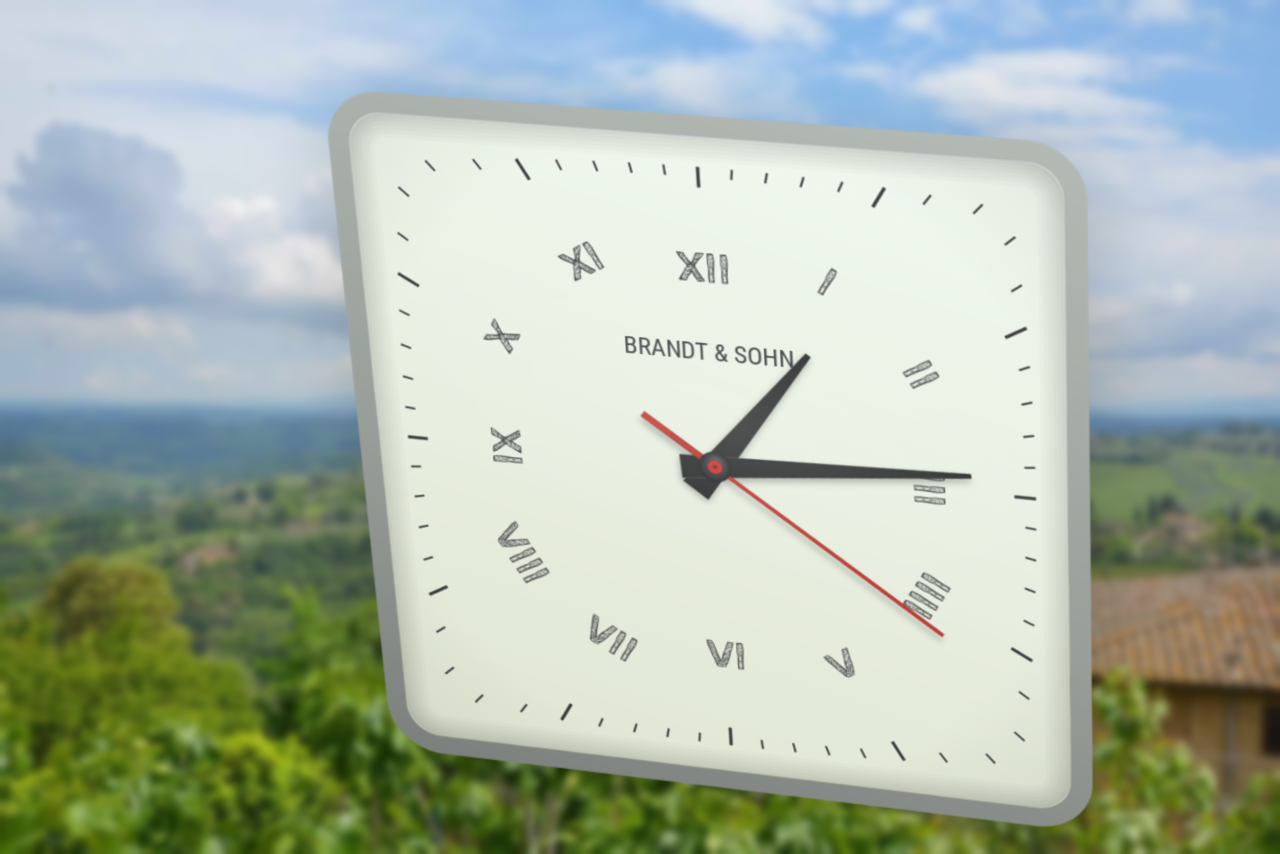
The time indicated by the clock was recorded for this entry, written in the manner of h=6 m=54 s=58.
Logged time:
h=1 m=14 s=21
